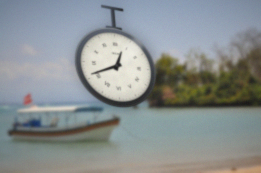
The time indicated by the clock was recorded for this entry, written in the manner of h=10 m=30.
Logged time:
h=12 m=41
